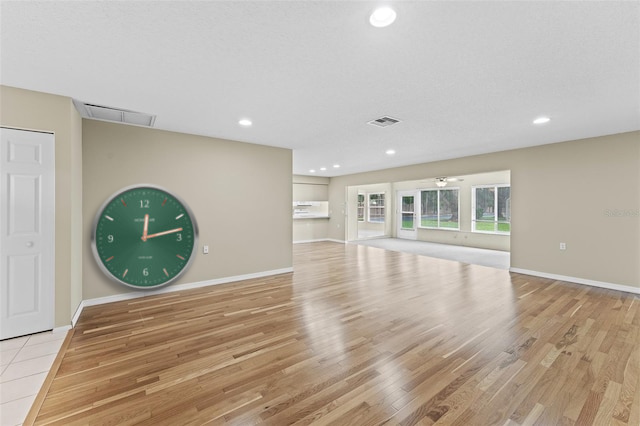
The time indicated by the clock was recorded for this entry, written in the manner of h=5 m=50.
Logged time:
h=12 m=13
